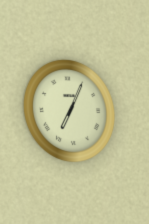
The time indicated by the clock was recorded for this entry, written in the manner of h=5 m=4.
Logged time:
h=7 m=5
